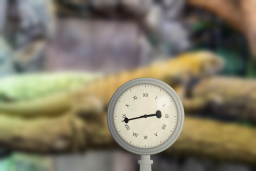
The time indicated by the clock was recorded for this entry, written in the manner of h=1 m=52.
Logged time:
h=2 m=43
